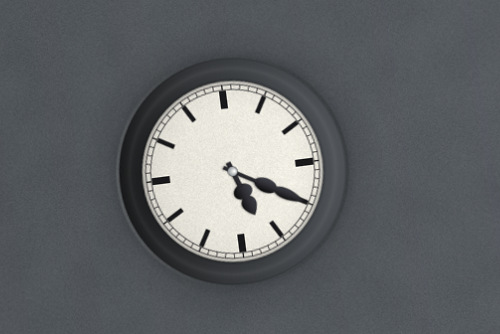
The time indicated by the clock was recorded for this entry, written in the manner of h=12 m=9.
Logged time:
h=5 m=20
